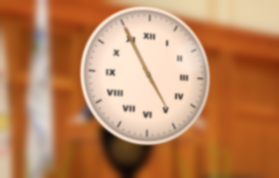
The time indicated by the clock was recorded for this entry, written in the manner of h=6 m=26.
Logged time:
h=4 m=55
